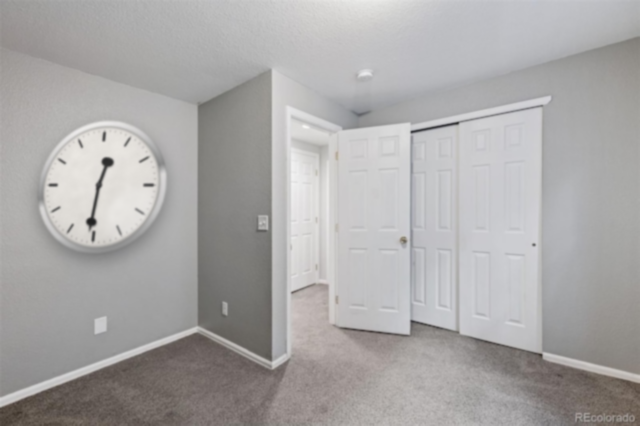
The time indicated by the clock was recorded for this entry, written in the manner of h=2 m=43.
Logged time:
h=12 m=31
